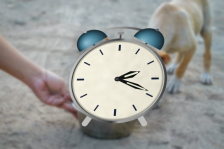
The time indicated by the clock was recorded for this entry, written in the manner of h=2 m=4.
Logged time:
h=2 m=19
